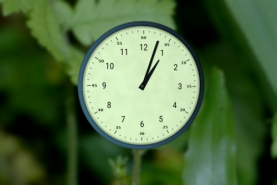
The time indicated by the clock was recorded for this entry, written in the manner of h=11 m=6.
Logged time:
h=1 m=3
